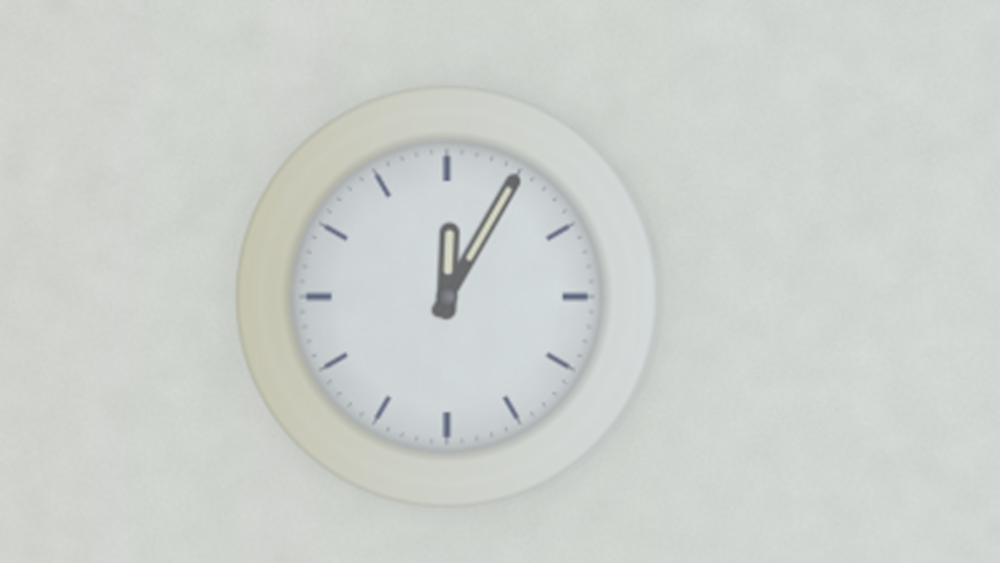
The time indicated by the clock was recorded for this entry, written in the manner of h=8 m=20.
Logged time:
h=12 m=5
